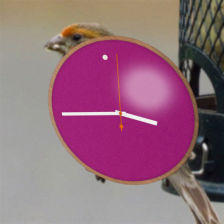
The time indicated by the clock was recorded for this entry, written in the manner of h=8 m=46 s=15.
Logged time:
h=3 m=46 s=2
